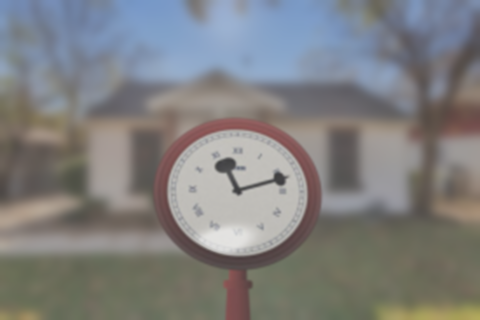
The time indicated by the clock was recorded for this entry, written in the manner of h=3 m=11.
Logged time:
h=11 m=12
